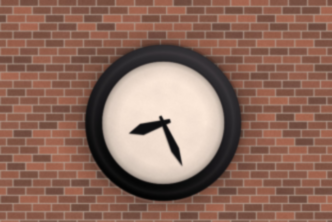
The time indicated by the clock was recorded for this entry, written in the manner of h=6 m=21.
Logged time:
h=8 m=26
